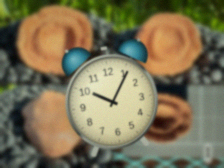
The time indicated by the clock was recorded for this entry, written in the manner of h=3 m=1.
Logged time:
h=10 m=6
